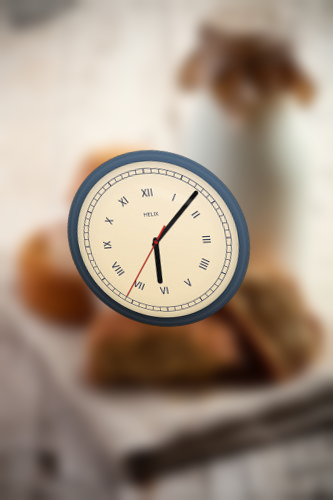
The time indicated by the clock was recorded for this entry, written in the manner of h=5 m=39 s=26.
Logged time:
h=6 m=7 s=36
